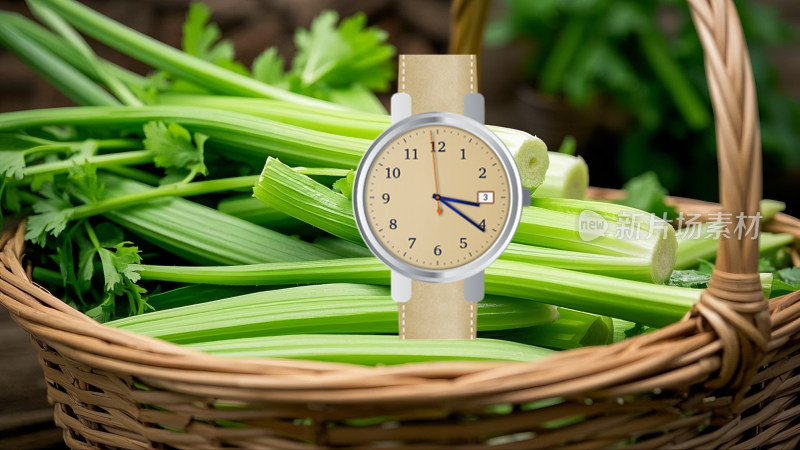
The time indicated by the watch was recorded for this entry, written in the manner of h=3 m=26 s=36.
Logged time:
h=3 m=20 s=59
